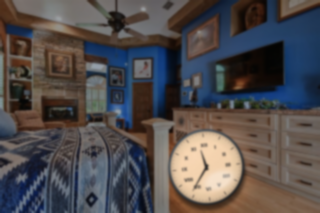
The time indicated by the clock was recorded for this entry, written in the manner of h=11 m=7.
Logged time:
h=11 m=36
